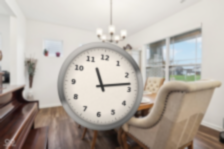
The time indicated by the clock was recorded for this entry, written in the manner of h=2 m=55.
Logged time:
h=11 m=13
